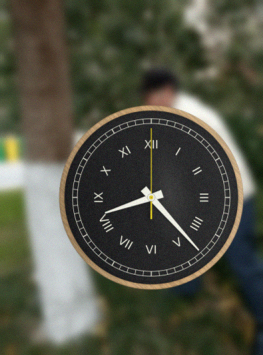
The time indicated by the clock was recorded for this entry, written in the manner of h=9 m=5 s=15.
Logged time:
h=8 m=23 s=0
